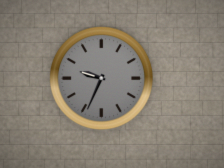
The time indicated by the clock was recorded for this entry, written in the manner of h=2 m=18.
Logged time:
h=9 m=34
